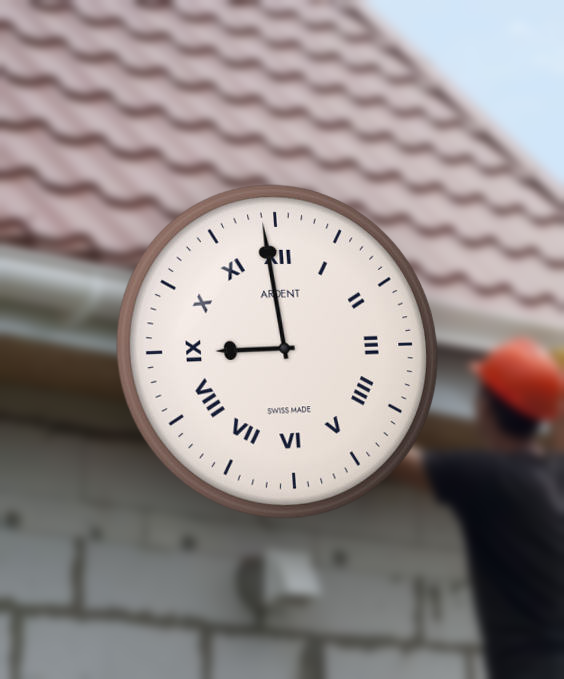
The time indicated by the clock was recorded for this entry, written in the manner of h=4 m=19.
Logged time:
h=8 m=59
